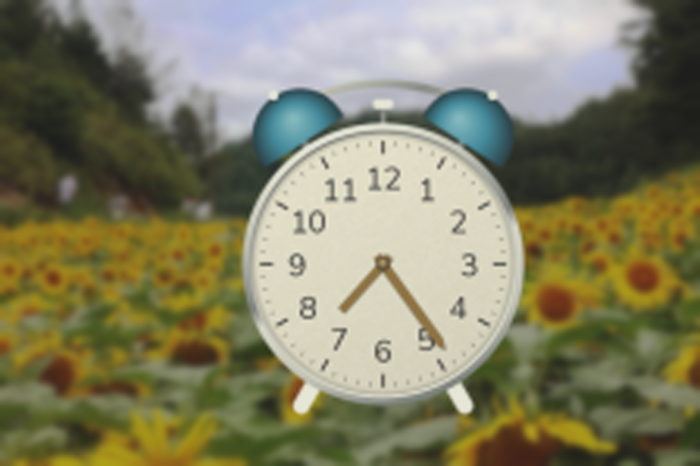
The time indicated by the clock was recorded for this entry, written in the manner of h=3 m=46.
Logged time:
h=7 m=24
